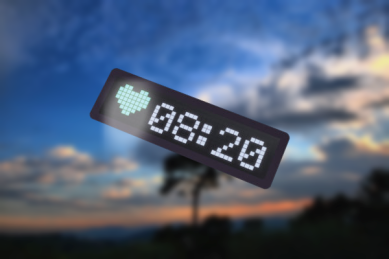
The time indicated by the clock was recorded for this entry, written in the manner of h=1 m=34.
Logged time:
h=8 m=20
